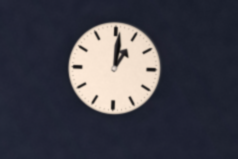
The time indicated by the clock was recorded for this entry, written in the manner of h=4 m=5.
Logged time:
h=1 m=1
